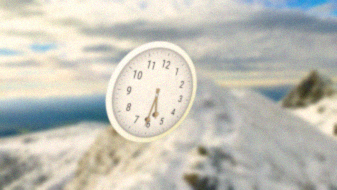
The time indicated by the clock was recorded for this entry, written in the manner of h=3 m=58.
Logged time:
h=5 m=31
